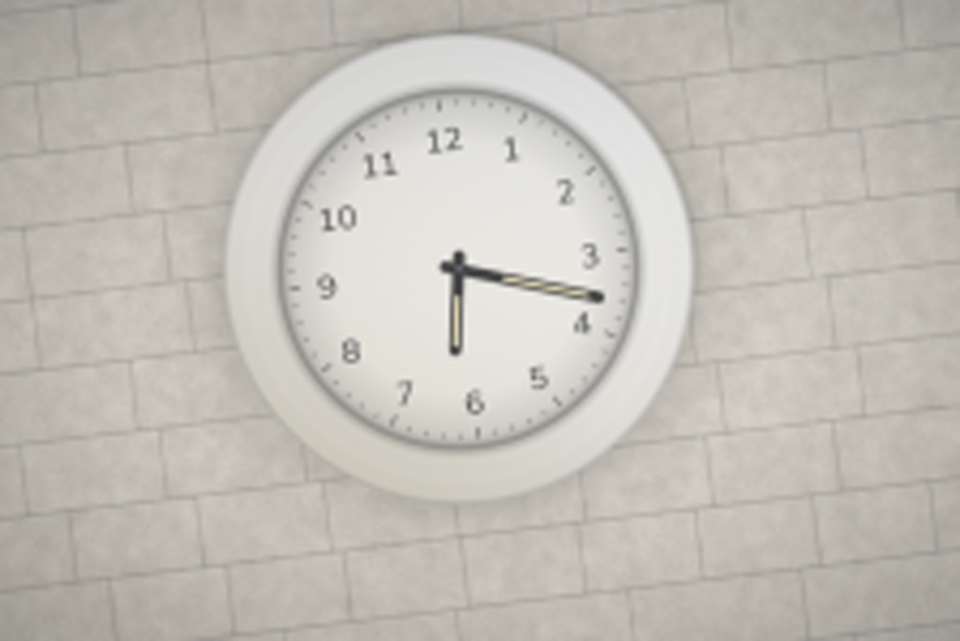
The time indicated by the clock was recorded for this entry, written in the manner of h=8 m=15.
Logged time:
h=6 m=18
